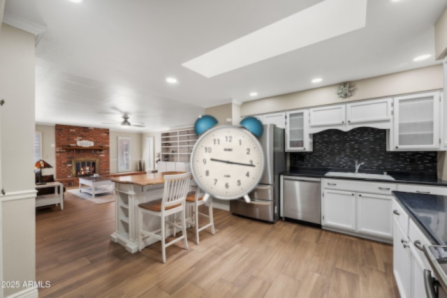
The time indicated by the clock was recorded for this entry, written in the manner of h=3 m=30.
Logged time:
h=9 m=16
